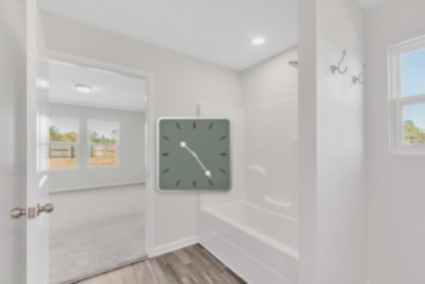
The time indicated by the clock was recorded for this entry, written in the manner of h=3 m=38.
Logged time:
h=10 m=24
